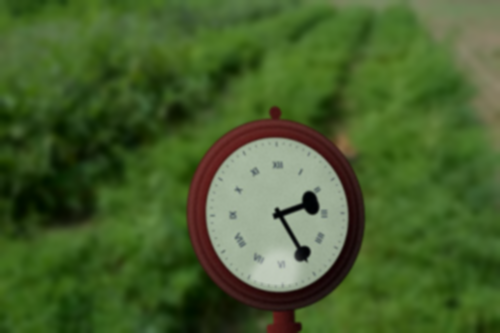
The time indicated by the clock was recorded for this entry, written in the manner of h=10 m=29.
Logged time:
h=2 m=25
